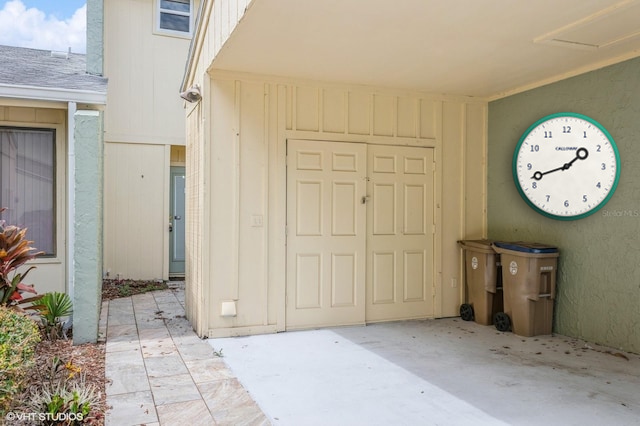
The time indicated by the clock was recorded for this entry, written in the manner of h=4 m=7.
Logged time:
h=1 m=42
